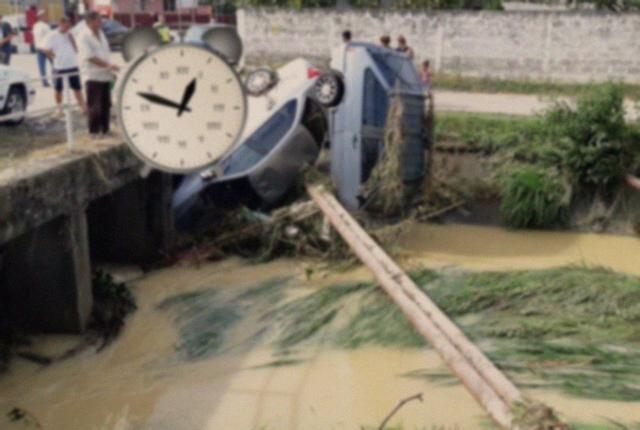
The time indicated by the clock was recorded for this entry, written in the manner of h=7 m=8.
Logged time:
h=12 m=48
